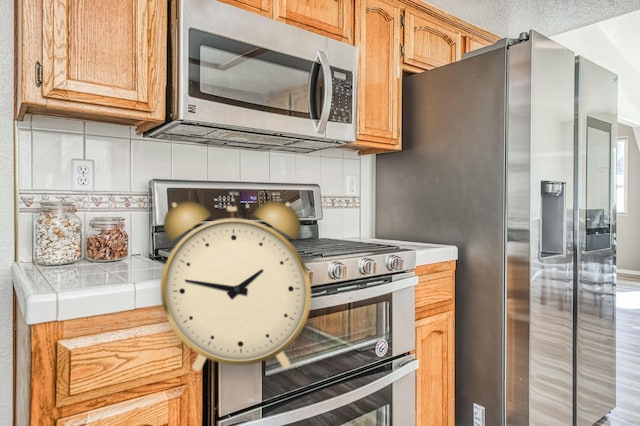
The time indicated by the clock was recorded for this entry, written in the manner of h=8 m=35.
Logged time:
h=1 m=47
